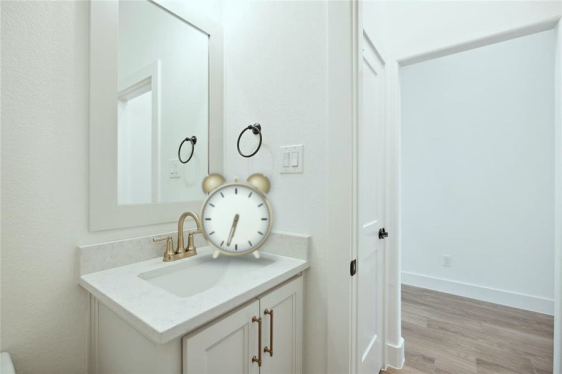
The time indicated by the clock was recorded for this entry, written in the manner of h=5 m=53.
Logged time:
h=6 m=33
